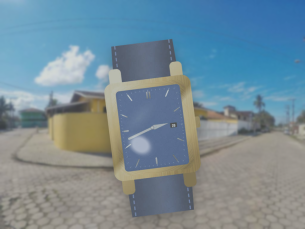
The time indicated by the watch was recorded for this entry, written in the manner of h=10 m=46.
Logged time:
h=2 m=42
